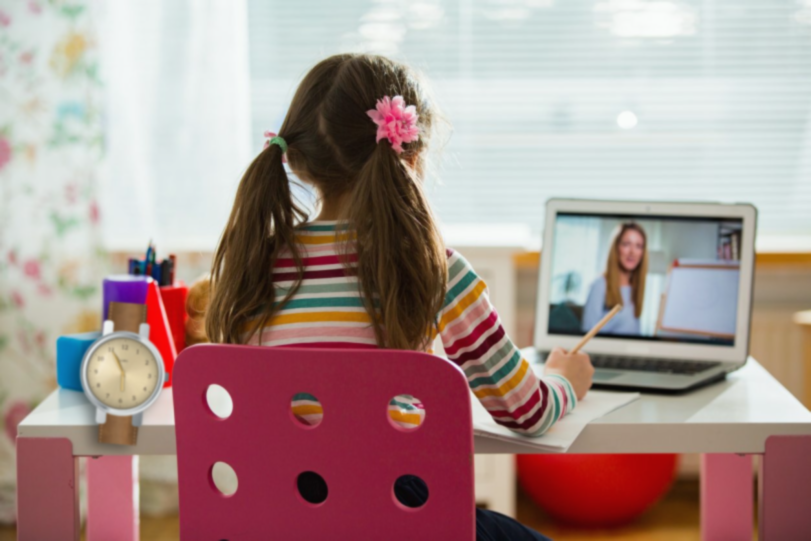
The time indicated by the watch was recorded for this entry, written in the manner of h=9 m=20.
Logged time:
h=5 m=55
